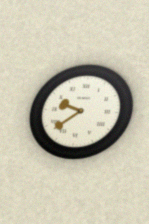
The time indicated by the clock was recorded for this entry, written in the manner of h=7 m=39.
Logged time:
h=9 m=38
